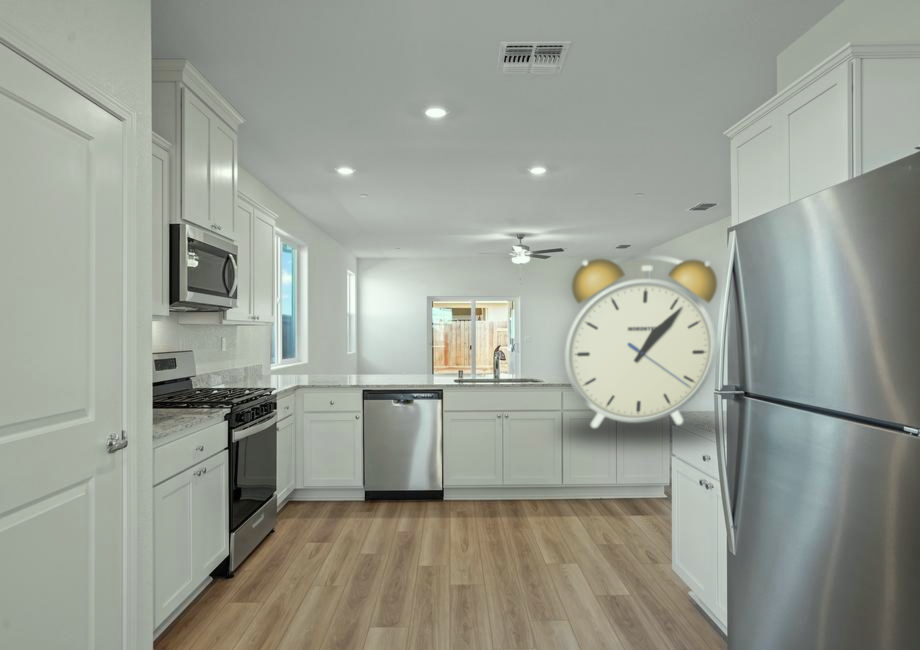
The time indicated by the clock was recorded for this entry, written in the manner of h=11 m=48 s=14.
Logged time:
h=1 m=6 s=21
